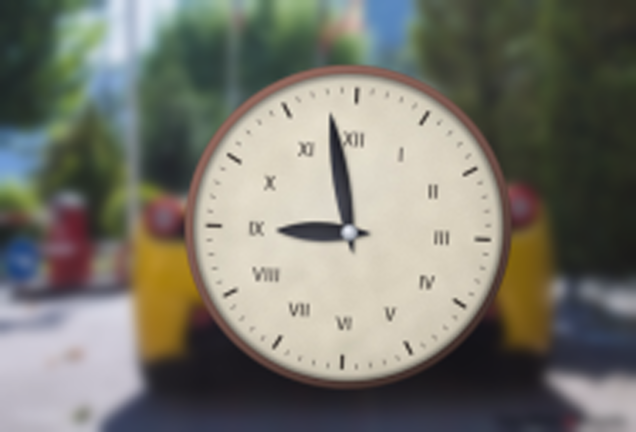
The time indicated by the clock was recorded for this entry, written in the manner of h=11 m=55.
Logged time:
h=8 m=58
